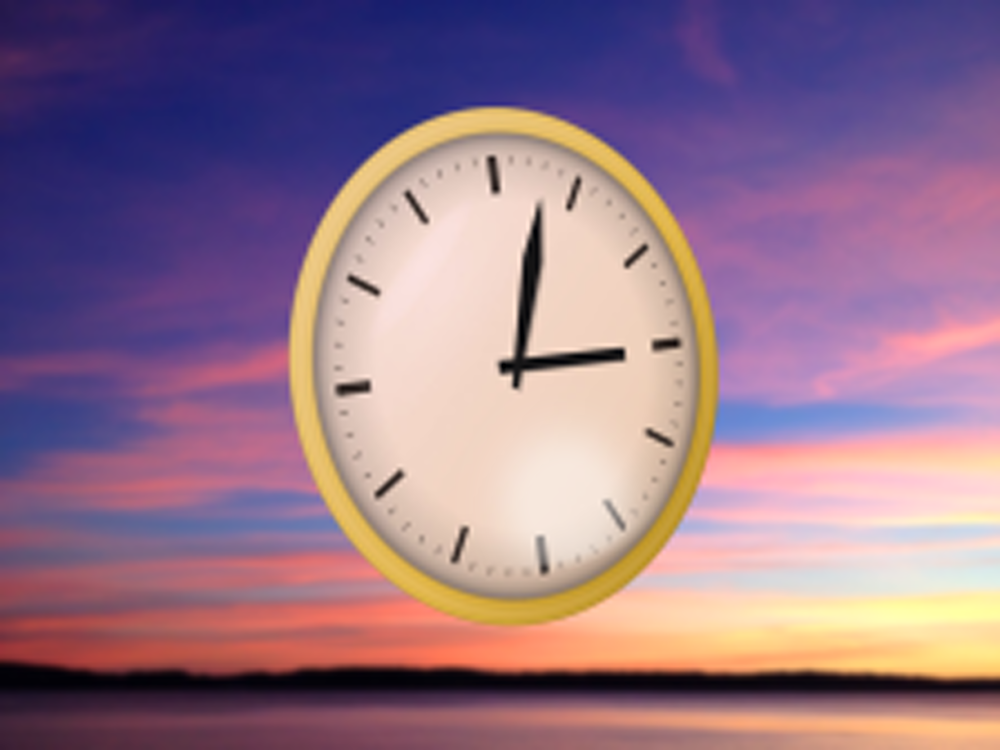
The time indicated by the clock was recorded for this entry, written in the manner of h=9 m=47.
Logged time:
h=3 m=3
